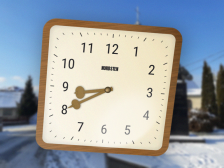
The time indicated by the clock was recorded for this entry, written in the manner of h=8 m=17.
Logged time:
h=8 m=40
